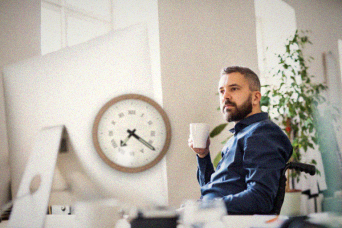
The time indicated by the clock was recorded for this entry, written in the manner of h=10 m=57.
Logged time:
h=7 m=21
